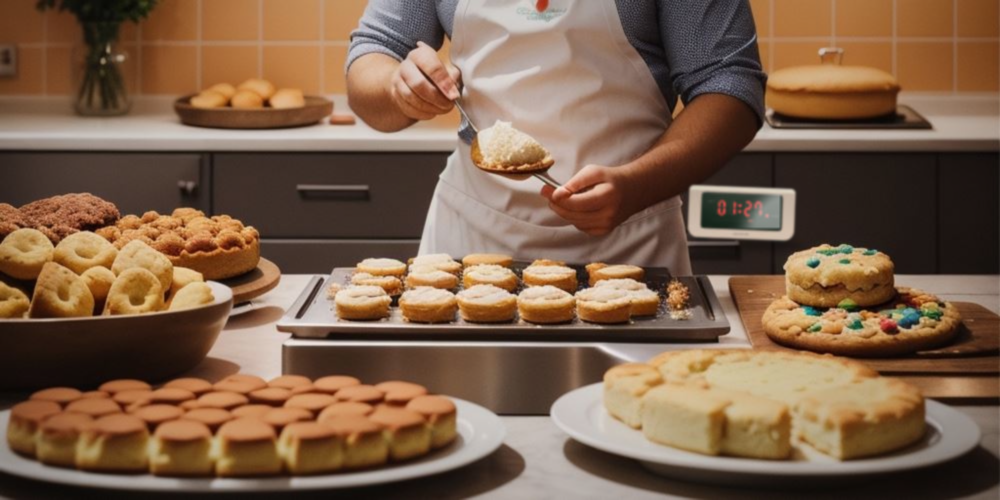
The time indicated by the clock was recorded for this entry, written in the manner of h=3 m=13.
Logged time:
h=1 m=27
